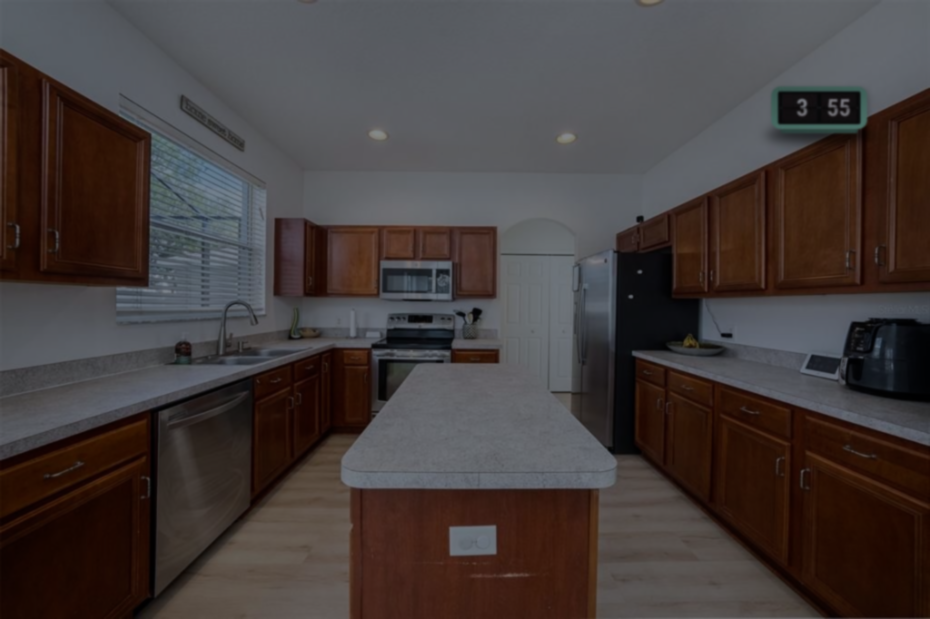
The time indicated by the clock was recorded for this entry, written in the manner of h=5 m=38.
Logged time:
h=3 m=55
